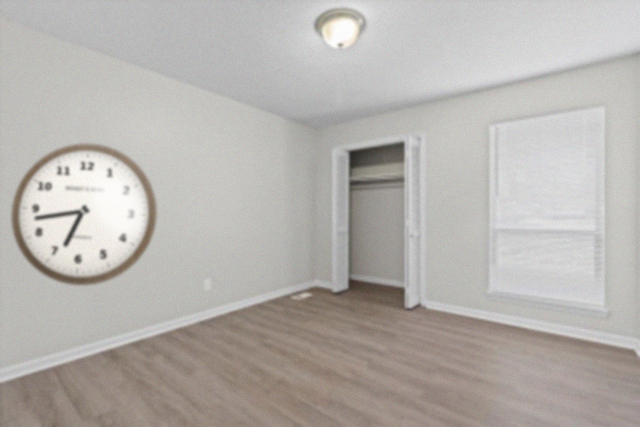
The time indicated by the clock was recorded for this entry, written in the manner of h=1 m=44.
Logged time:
h=6 m=43
